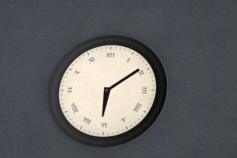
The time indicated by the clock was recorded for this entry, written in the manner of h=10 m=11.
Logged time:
h=6 m=9
